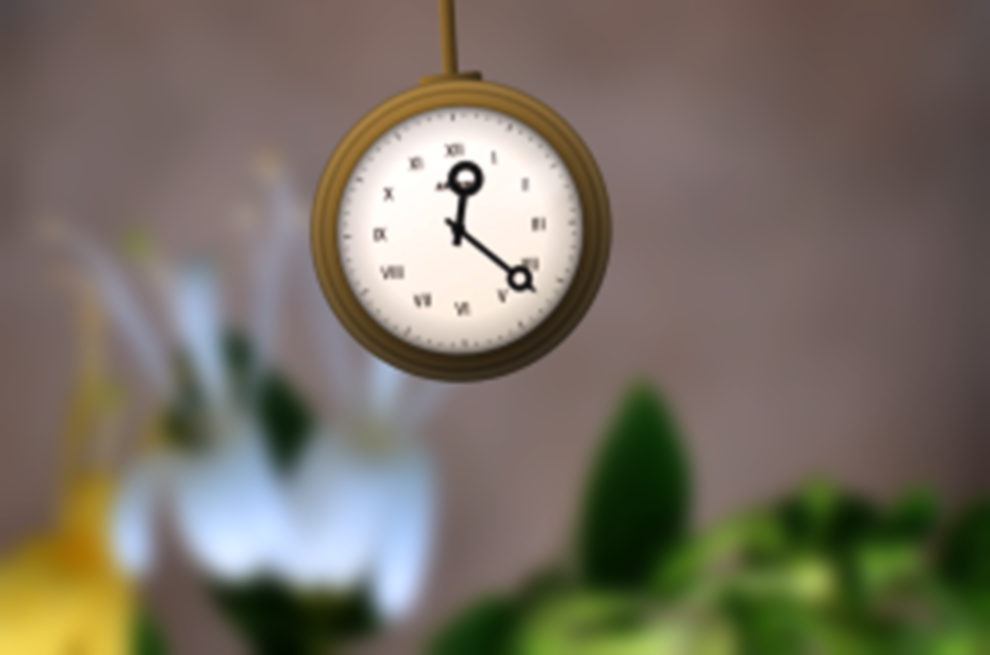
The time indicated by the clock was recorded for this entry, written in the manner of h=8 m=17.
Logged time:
h=12 m=22
